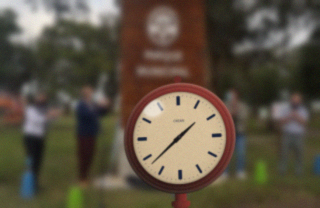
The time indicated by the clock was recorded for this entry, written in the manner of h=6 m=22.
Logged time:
h=1 m=38
